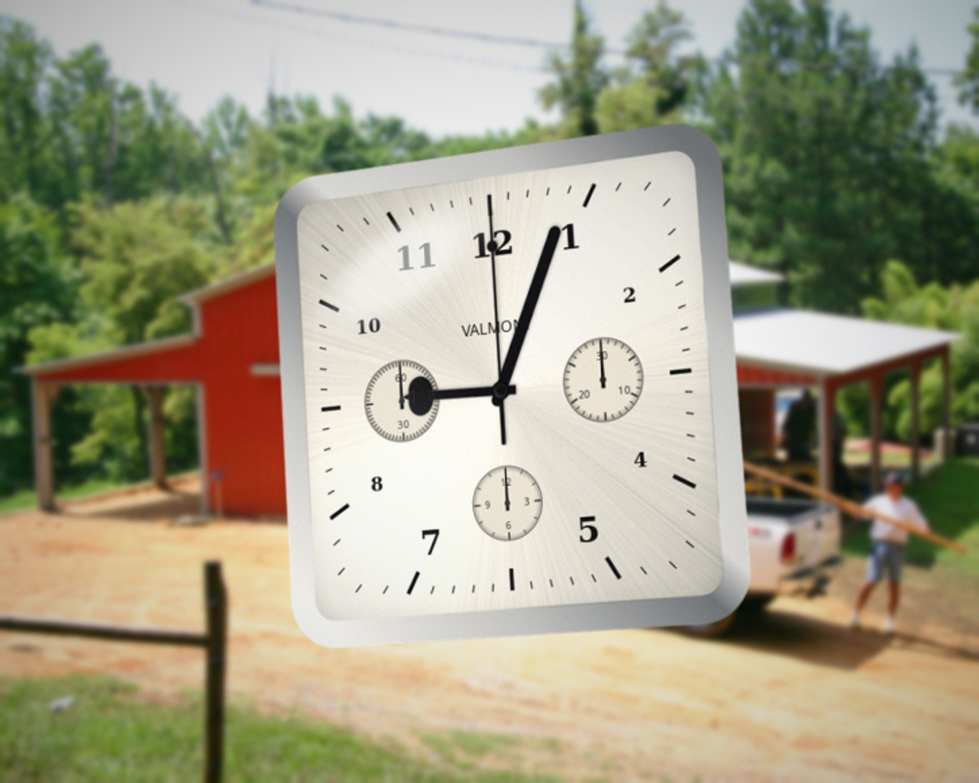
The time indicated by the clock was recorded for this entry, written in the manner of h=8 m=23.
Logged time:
h=9 m=4
